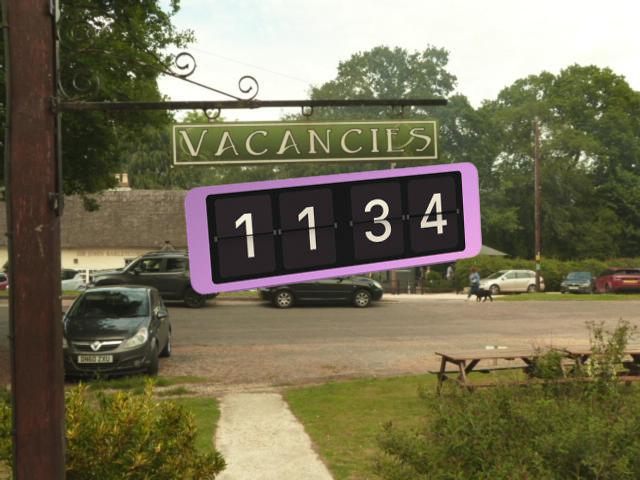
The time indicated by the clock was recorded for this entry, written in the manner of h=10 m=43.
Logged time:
h=11 m=34
